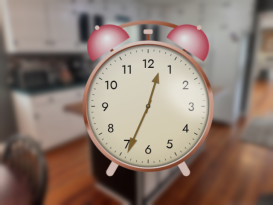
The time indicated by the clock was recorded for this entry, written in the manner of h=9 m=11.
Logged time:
h=12 m=34
